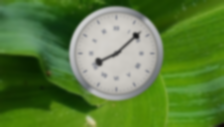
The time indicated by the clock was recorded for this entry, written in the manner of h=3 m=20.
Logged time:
h=8 m=8
